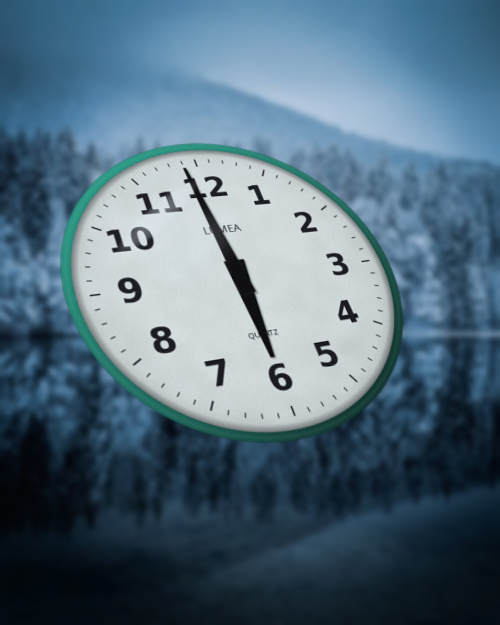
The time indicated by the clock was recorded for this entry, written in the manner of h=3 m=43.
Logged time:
h=5 m=59
